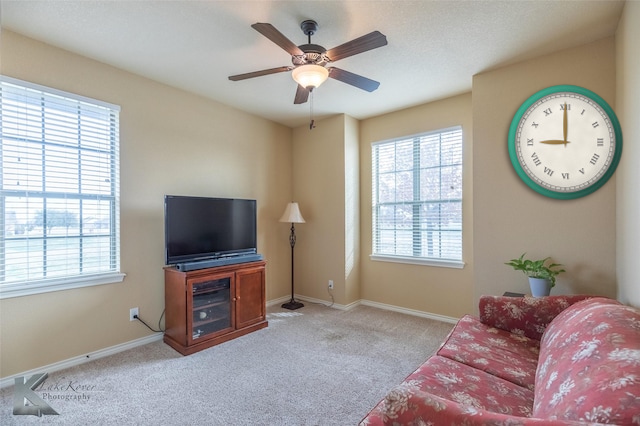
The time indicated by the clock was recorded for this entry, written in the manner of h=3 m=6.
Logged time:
h=9 m=0
